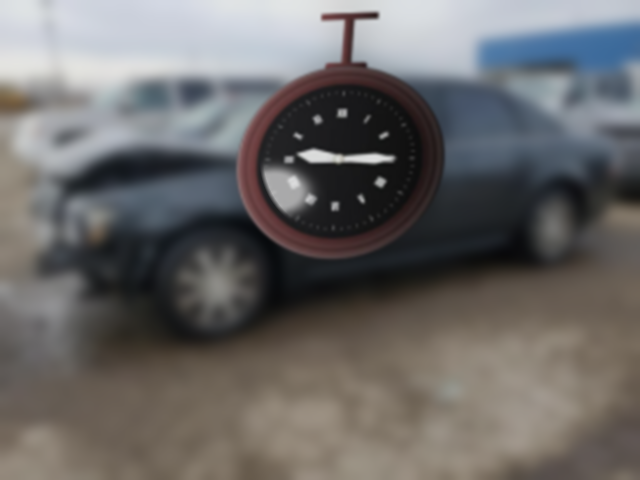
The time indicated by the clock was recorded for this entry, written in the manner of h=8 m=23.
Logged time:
h=9 m=15
